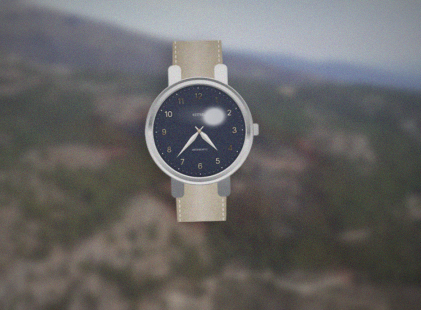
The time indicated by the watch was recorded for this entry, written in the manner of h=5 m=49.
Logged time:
h=4 m=37
